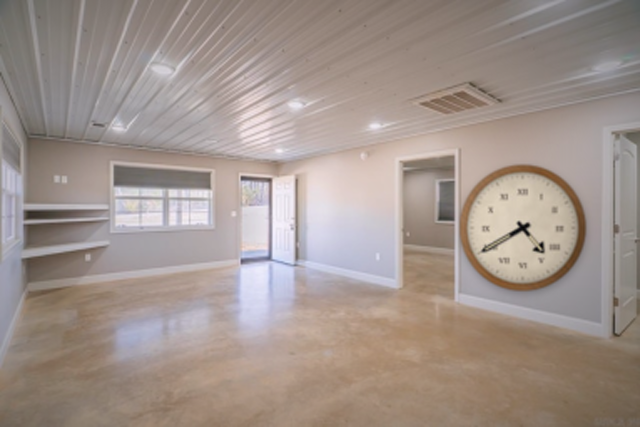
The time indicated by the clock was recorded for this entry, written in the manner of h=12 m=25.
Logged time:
h=4 m=40
